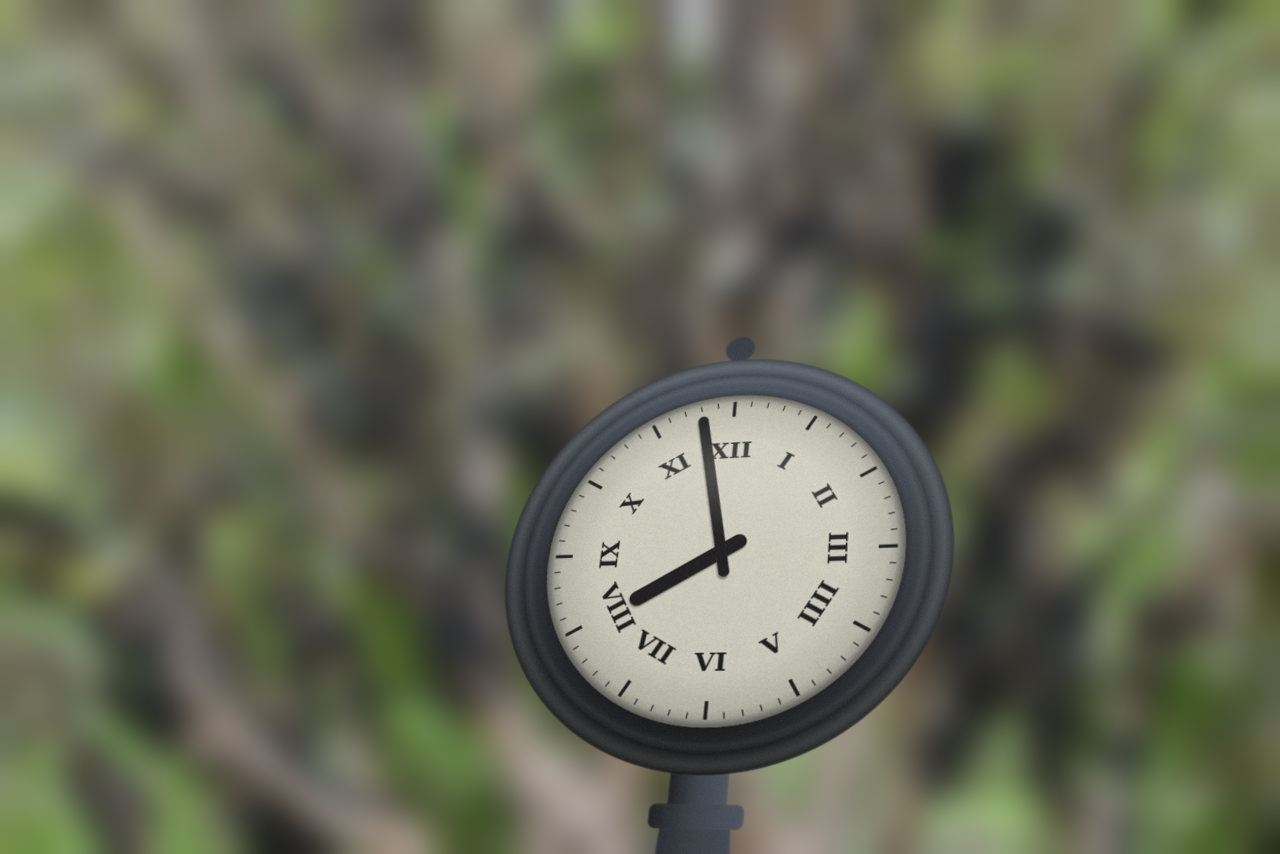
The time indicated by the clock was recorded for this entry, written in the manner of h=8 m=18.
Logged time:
h=7 m=58
